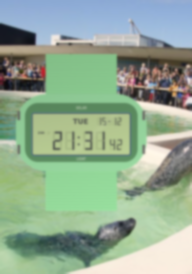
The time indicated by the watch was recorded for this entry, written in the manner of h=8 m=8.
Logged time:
h=21 m=31
